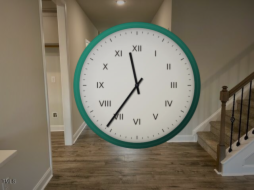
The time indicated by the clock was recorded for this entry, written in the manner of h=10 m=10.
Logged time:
h=11 m=36
